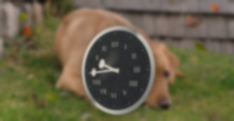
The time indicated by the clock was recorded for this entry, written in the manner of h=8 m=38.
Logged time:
h=9 m=44
